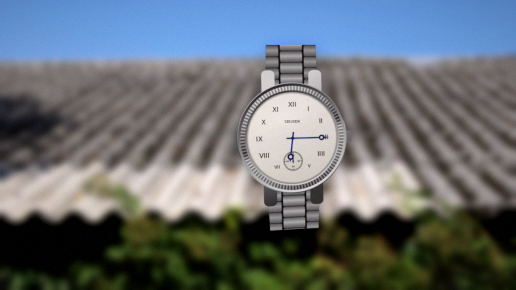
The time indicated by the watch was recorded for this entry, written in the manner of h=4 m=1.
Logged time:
h=6 m=15
